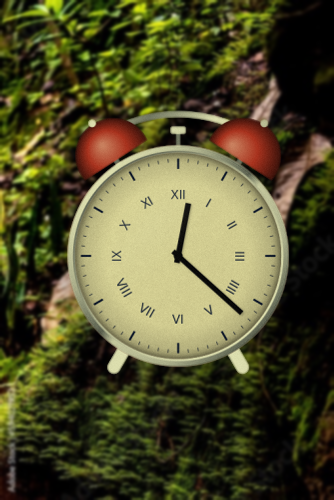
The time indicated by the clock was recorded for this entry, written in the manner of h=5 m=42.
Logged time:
h=12 m=22
